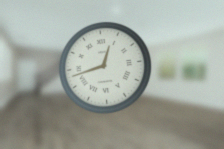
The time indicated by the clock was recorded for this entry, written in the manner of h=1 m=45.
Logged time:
h=12 m=43
